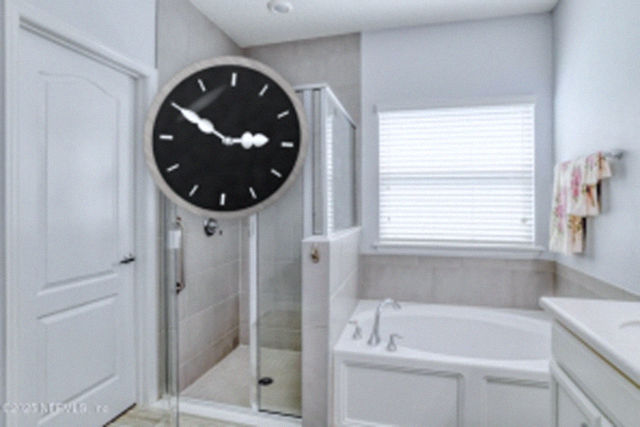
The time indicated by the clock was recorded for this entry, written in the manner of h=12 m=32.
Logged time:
h=2 m=50
